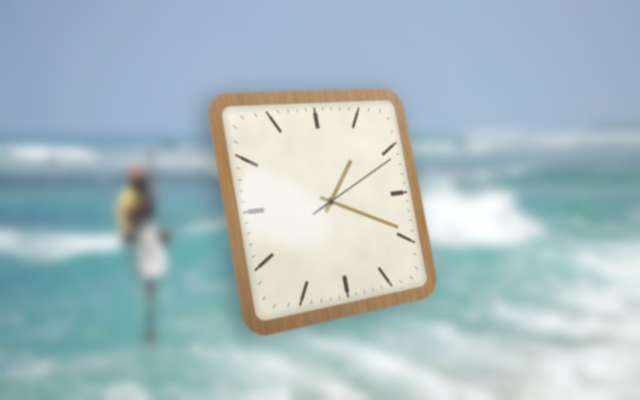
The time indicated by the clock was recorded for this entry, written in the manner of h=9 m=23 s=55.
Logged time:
h=1 m=19 s=11
